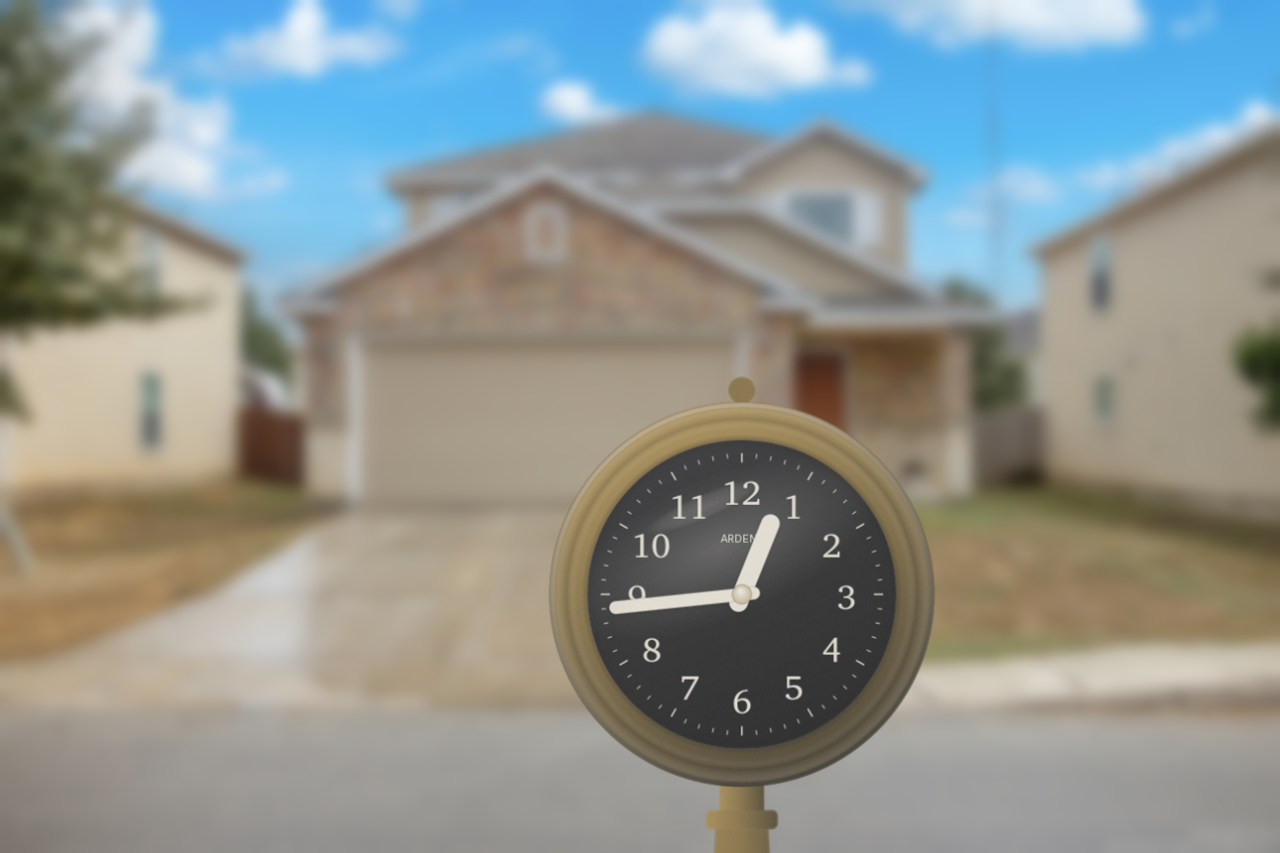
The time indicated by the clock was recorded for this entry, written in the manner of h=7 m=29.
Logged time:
h=12 m=44
